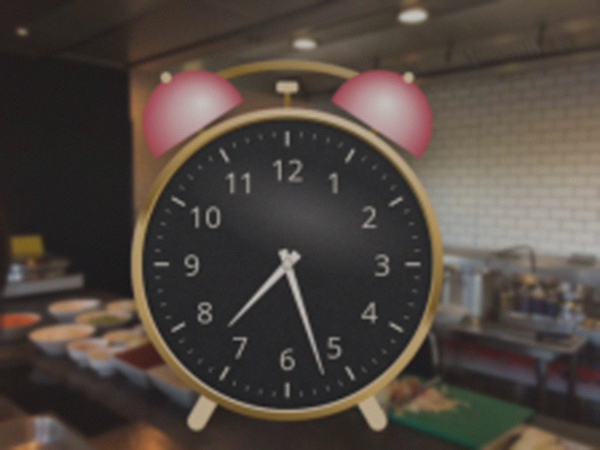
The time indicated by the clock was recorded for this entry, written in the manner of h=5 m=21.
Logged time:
h=7 m=27
